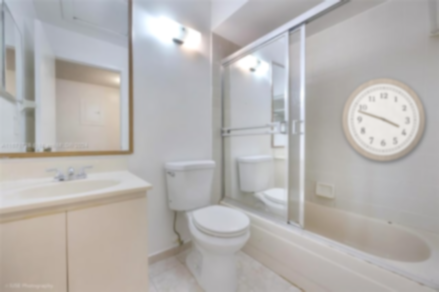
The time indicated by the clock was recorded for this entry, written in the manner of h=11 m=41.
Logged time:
h=3 m=48
